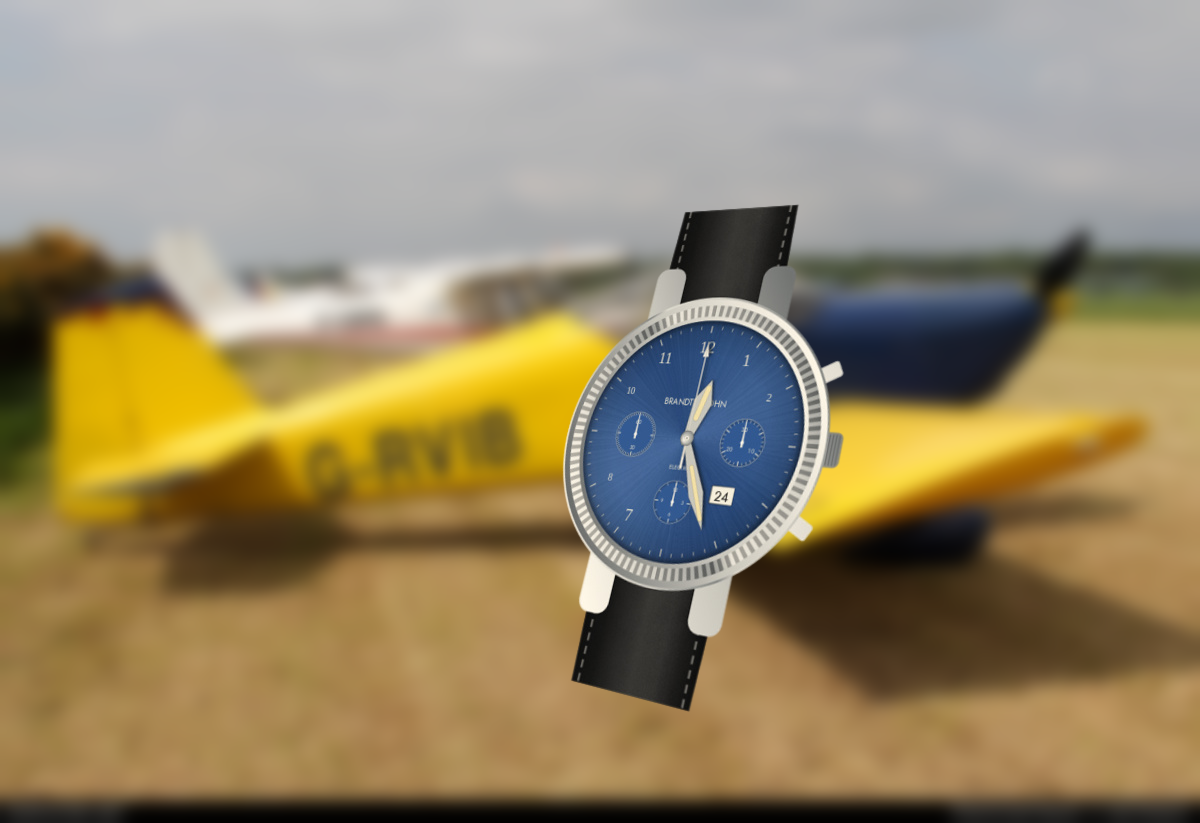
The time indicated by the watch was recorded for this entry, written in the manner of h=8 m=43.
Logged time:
h=12 m=26
